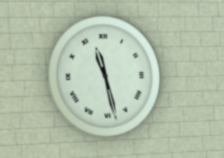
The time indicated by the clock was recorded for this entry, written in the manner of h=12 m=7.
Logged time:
h=11 m=28
